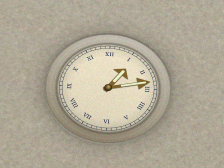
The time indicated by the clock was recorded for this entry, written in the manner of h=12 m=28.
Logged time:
h=1 m=13
